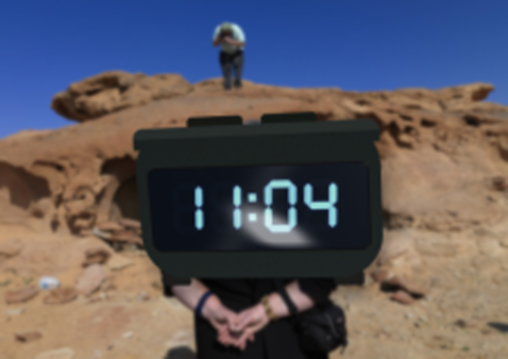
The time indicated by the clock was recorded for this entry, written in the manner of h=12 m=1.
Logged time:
h=11 m=4
